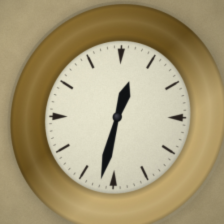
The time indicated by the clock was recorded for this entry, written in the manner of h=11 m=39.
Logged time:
h=12 m=32
